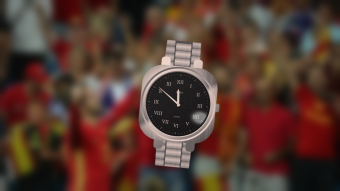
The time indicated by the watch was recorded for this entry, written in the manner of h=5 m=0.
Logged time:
h=11 m=51
